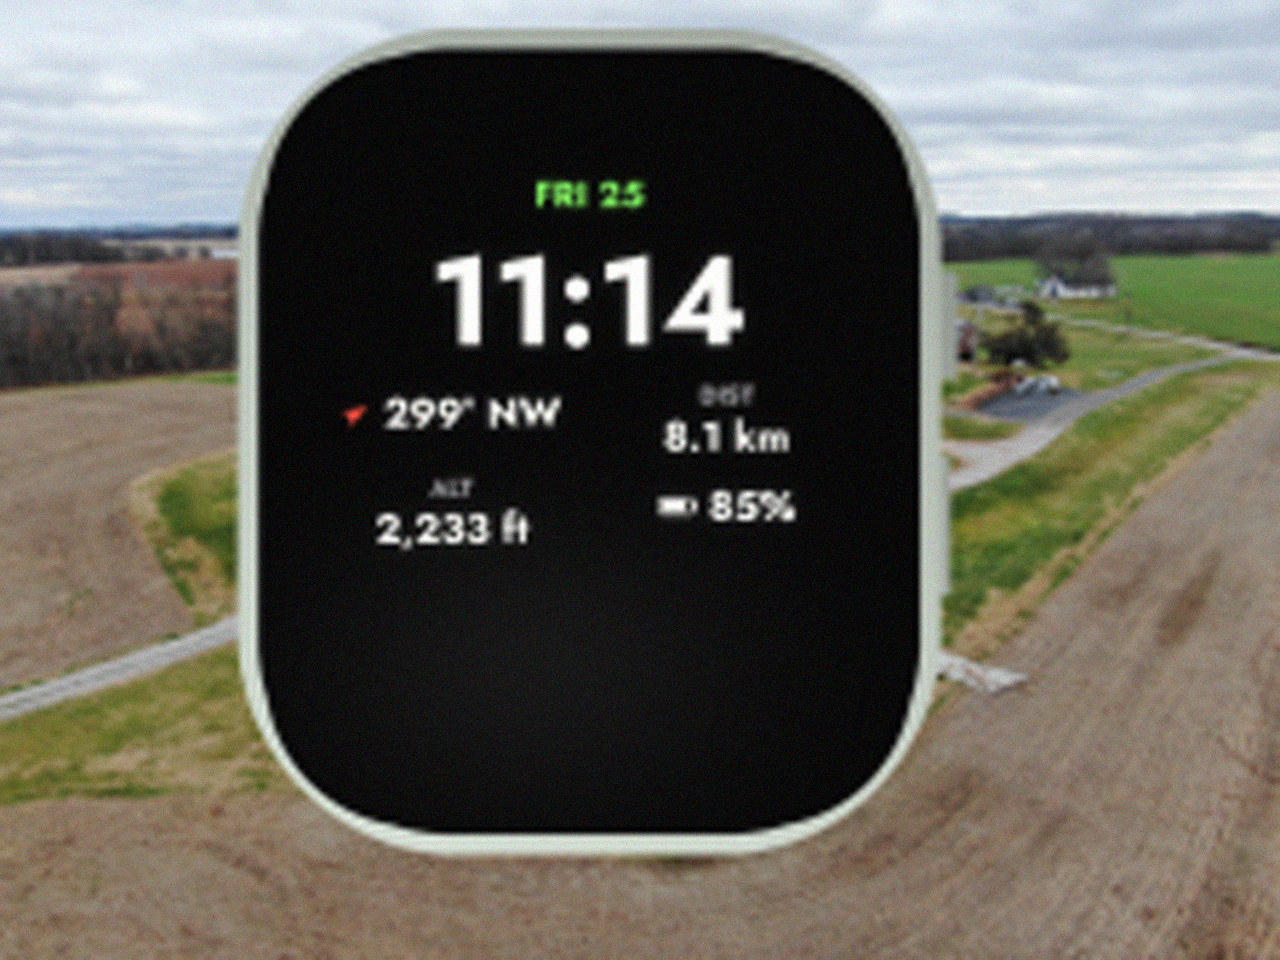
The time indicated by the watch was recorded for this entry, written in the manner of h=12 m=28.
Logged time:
h=11 m=14
